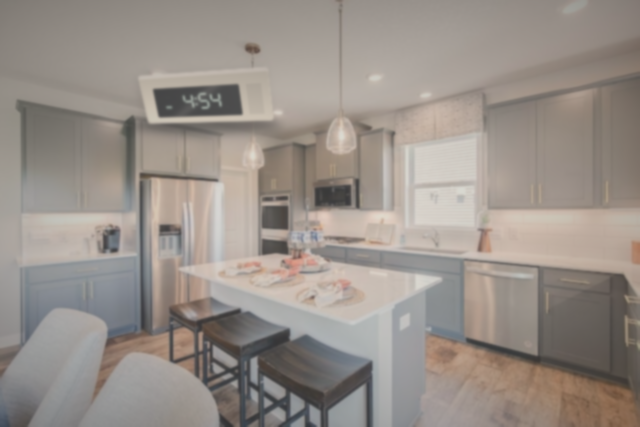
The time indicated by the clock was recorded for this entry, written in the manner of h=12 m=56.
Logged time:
h=4 m=54
